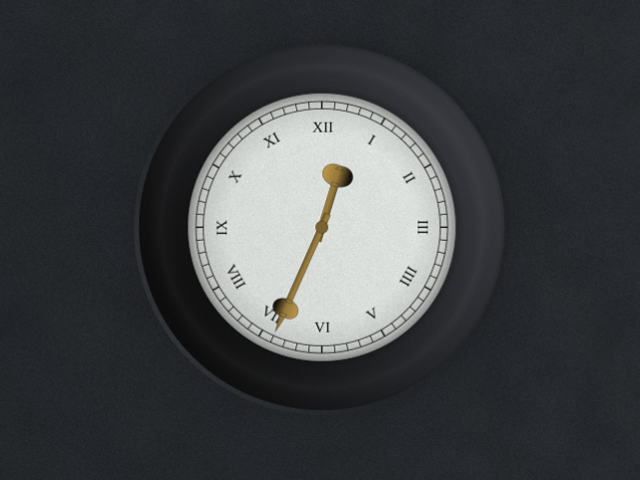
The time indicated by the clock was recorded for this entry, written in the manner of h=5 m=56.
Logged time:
h=12 m=34
